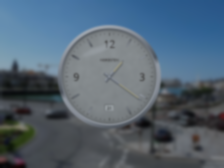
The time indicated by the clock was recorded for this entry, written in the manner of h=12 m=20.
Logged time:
h=1 m=21
